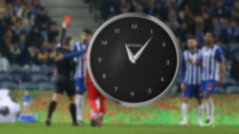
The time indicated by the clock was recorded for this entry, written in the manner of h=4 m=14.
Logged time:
h=11 m=6
